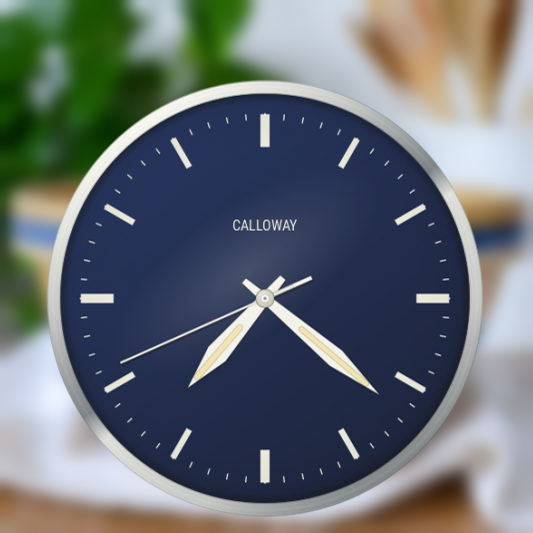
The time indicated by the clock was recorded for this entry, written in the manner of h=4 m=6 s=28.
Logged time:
h=7 m=21 s=41
